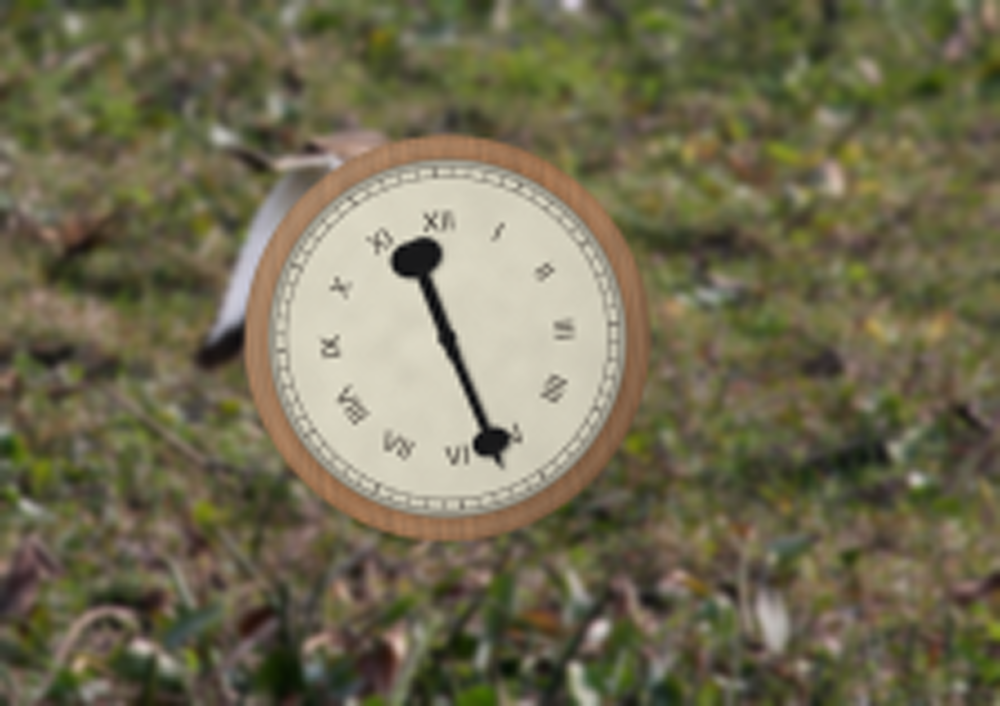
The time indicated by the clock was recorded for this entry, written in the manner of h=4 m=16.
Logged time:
h=11 m=27
